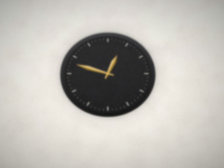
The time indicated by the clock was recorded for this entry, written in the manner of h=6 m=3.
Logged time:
h=12 m=48
